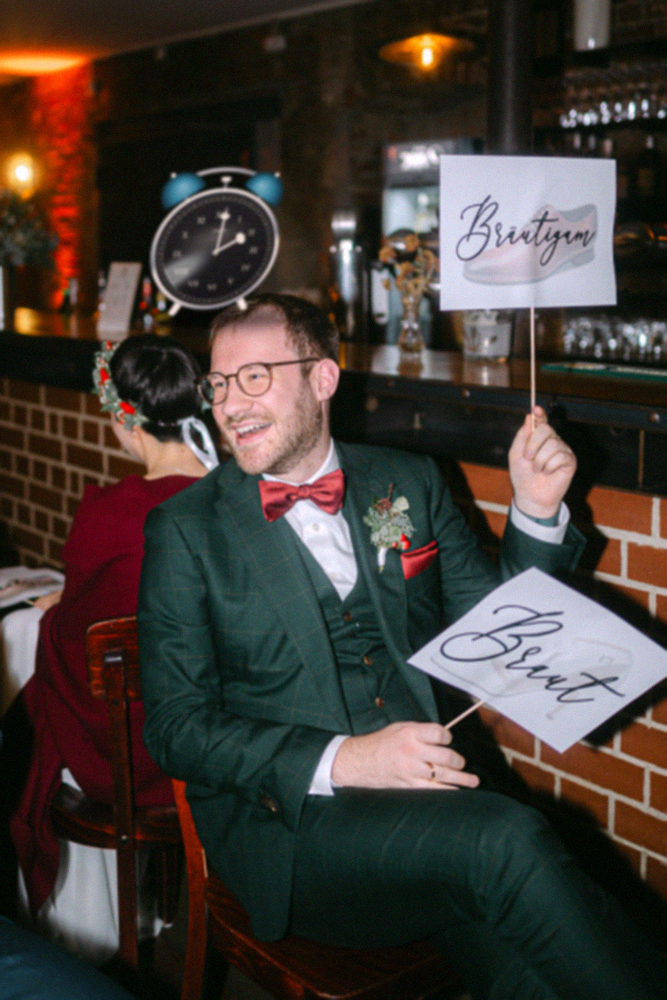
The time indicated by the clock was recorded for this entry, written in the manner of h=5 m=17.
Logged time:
h=2 m=1
